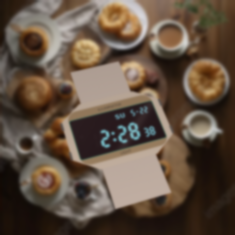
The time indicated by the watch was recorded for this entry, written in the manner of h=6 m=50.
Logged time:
h=2 m=28
